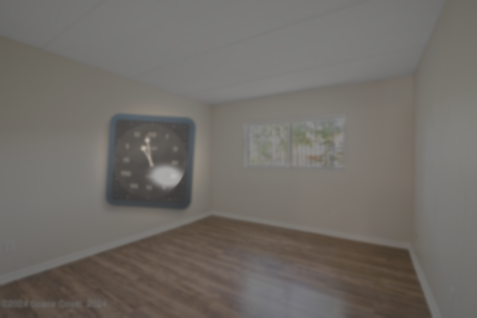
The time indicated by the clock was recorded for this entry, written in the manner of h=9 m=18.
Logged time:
h=10 m=58
